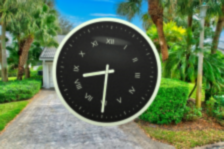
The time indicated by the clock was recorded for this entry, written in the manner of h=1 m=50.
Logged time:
h=8 m=30
